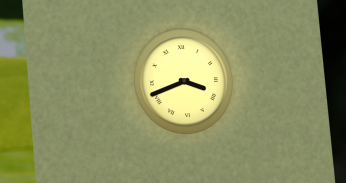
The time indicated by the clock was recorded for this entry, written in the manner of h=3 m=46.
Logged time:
h=3 m=42
